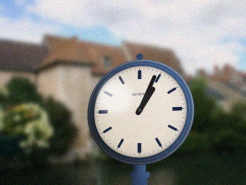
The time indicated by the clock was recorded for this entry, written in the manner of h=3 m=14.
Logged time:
h=1 m=4
